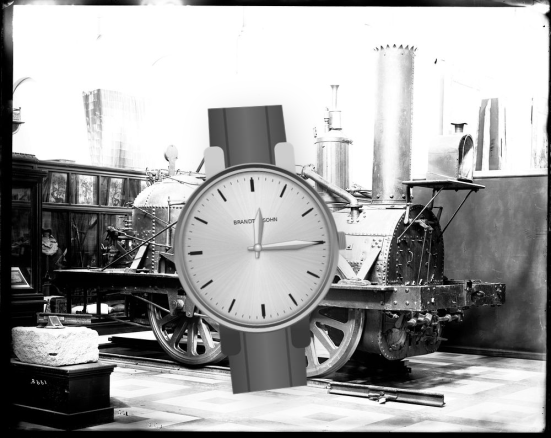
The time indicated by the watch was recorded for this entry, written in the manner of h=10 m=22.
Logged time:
h=12 m=15
